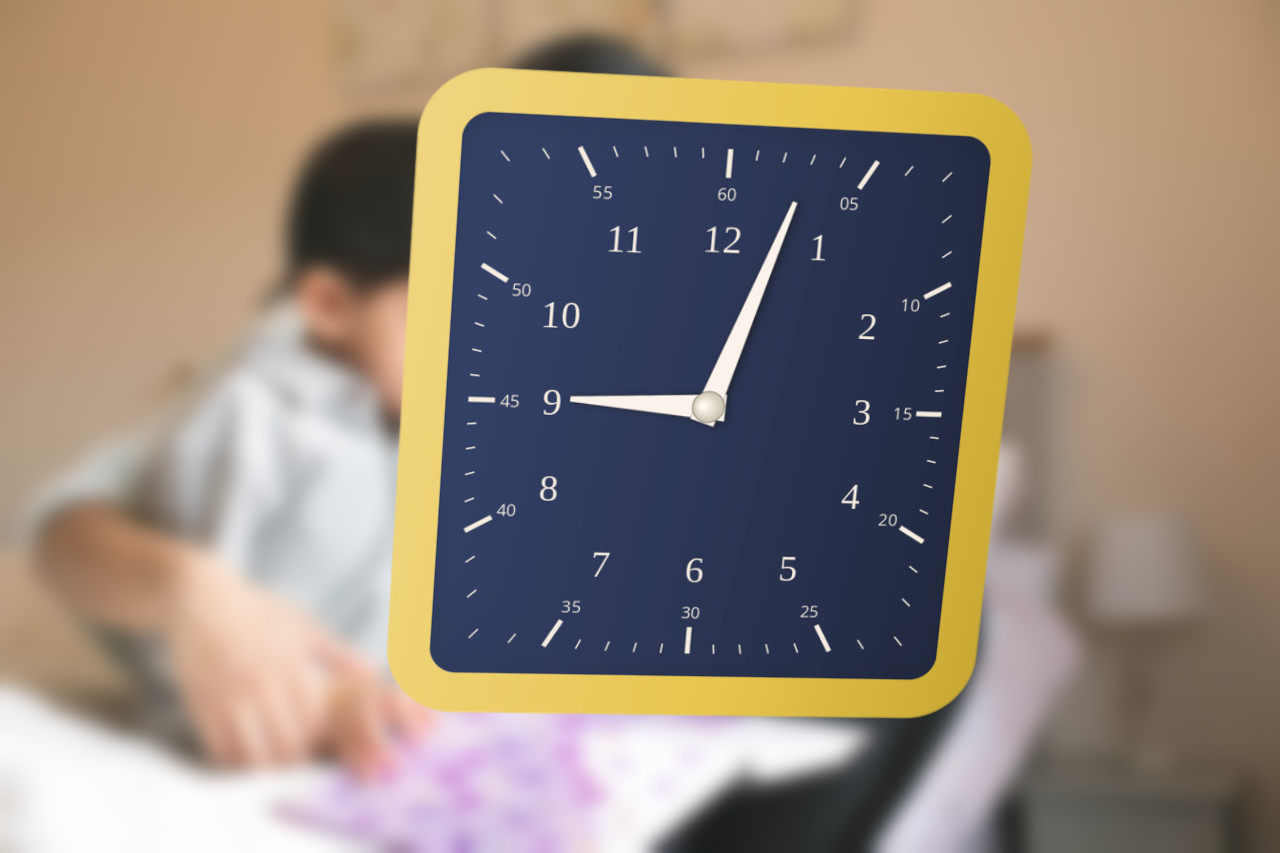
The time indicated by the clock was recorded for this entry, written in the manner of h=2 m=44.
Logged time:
h=9 m=3
